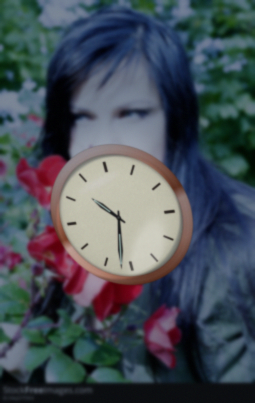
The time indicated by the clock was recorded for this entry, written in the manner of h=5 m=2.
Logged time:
h=10 m=32
